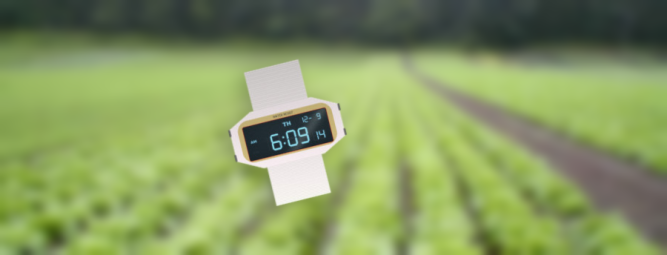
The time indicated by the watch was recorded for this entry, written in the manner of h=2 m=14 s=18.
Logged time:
h=6 m=9 s=14
